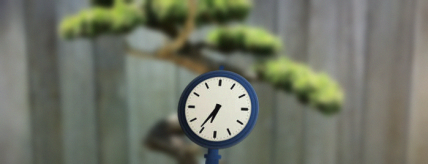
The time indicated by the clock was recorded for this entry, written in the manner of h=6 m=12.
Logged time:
h=6 m=36
